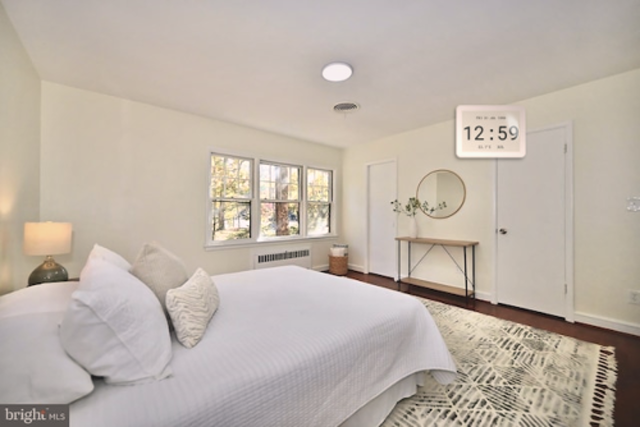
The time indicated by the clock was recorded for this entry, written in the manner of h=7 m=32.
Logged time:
h=12 m=59
